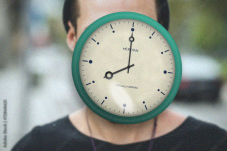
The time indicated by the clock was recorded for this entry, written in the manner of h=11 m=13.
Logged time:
h=8 m=0
